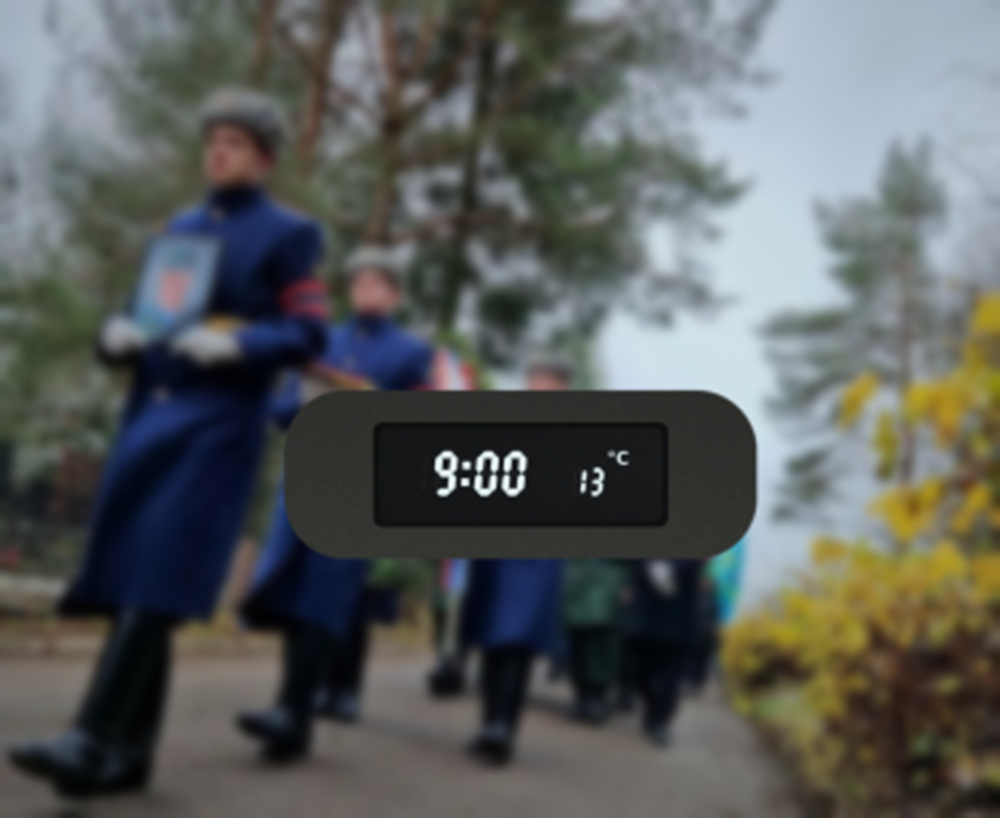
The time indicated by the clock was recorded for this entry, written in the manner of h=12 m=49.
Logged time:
h=9 m=0
